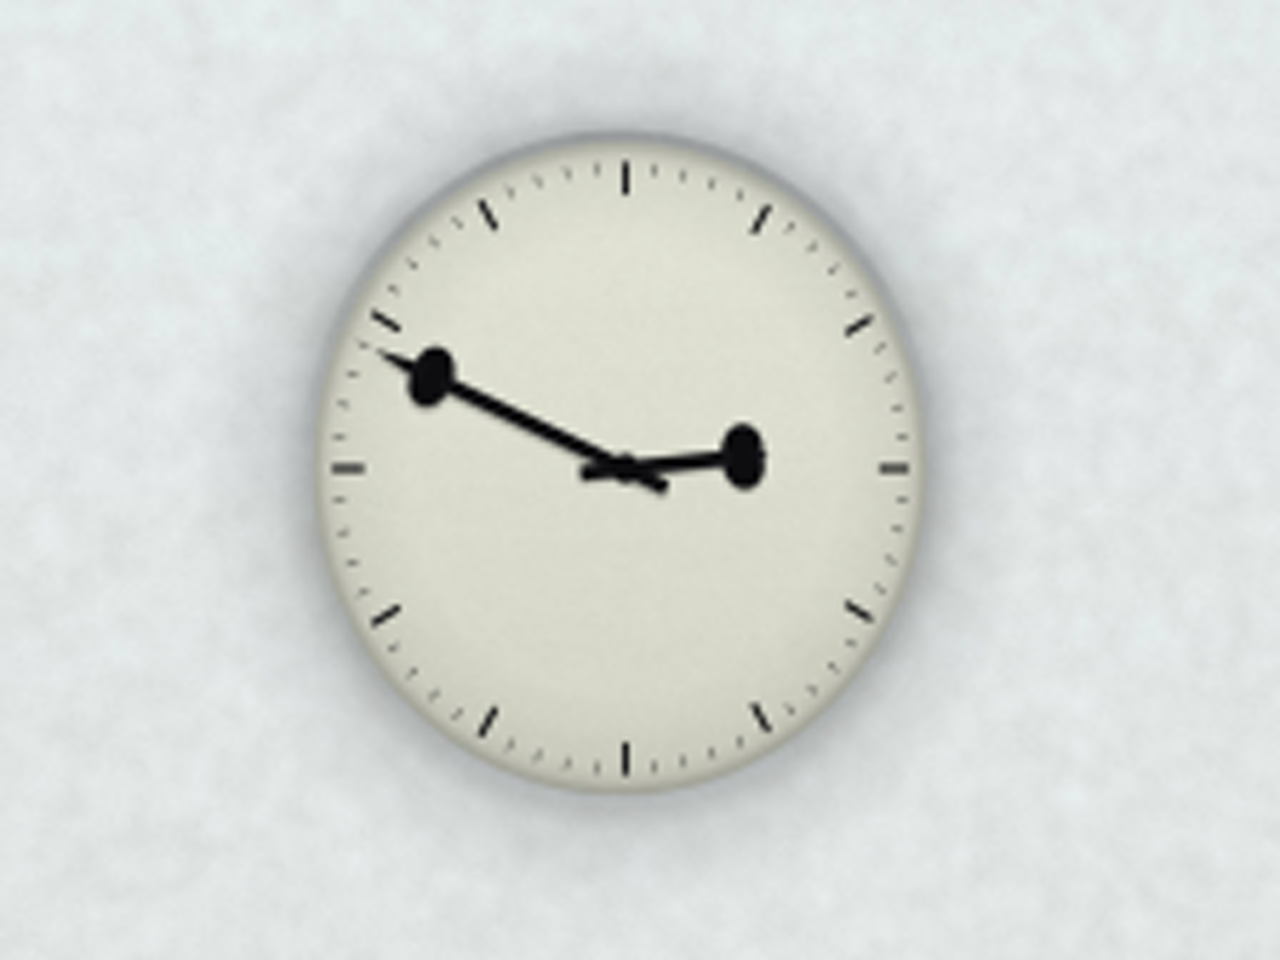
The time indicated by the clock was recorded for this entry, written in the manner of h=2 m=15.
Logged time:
h=2 m=49
